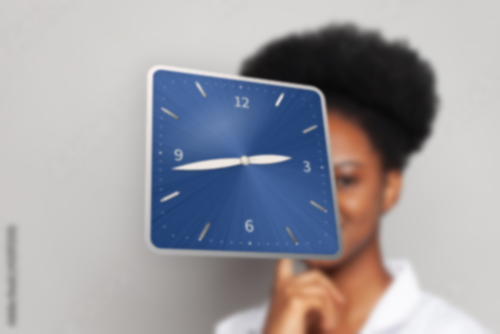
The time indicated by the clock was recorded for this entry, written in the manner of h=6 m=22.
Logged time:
h=2 m=43
